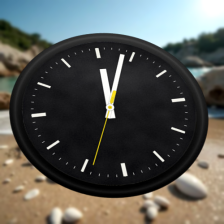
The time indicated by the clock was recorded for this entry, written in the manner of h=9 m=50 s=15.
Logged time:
h=12 m=3 s=34
